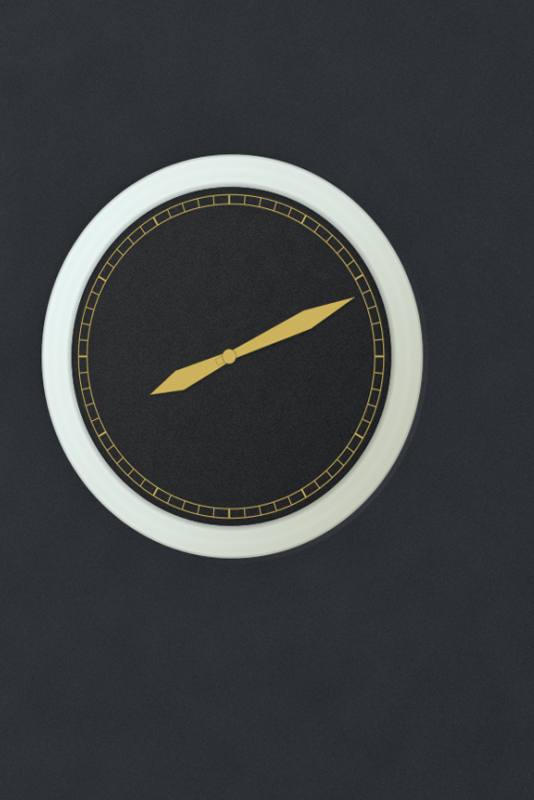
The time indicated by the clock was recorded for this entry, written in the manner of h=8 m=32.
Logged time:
h=8 m=11
